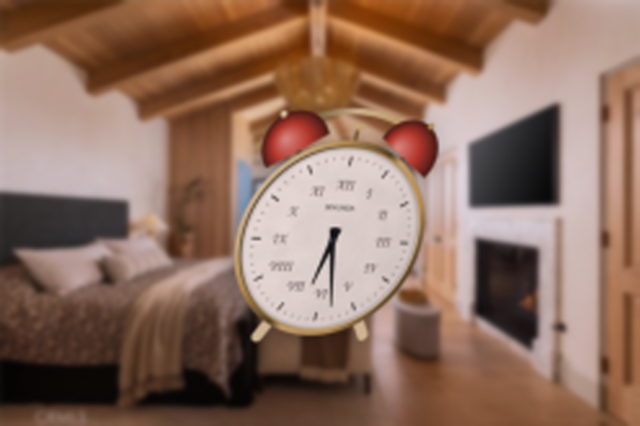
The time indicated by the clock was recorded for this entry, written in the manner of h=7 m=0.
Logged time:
h=6 m=28
